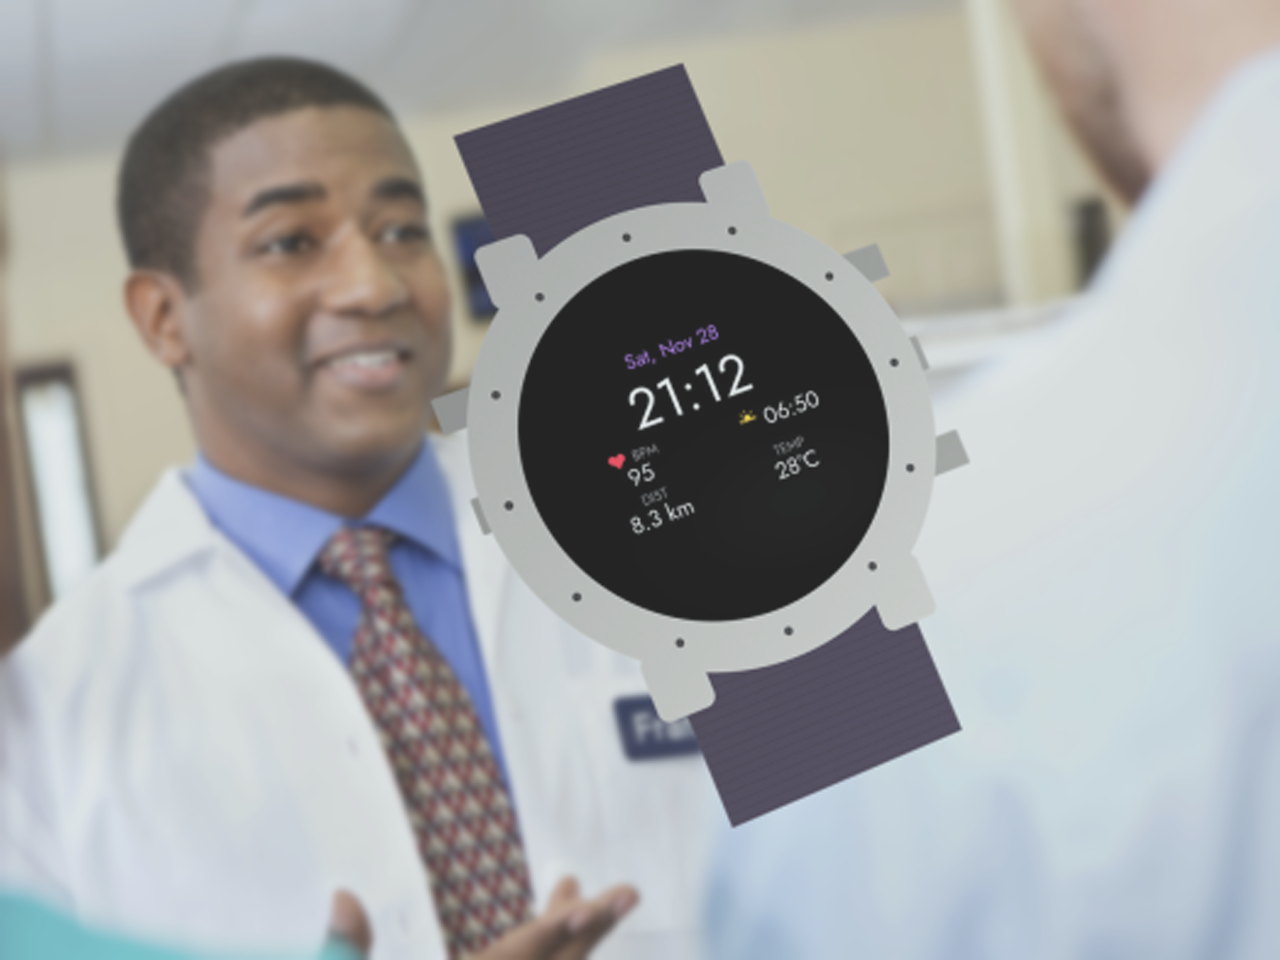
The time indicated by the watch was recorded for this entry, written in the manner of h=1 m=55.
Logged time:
h=21 m=12
